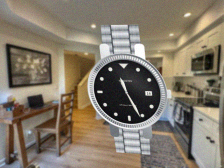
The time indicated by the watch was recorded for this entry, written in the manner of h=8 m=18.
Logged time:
h=11 m=26
